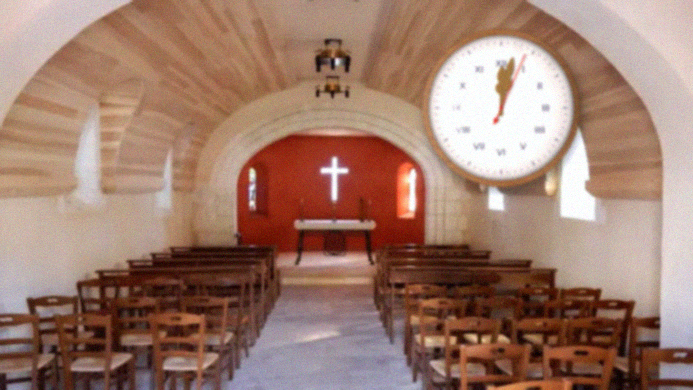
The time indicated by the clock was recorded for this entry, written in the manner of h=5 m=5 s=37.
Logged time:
h=12 m=2 s=4
